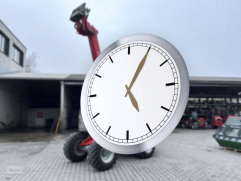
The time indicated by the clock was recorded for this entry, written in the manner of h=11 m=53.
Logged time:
h=5 m=5
